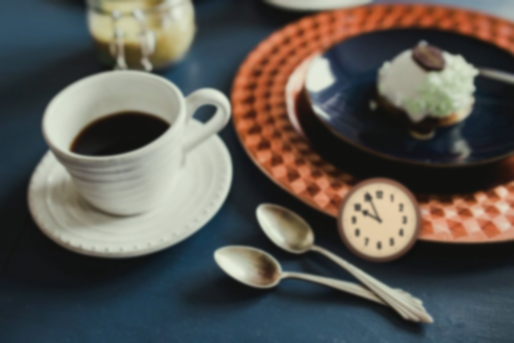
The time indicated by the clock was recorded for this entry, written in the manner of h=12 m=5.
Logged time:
h=9 m=56
